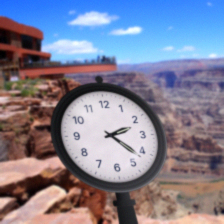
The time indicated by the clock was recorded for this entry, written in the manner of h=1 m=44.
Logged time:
h=2 m=22
